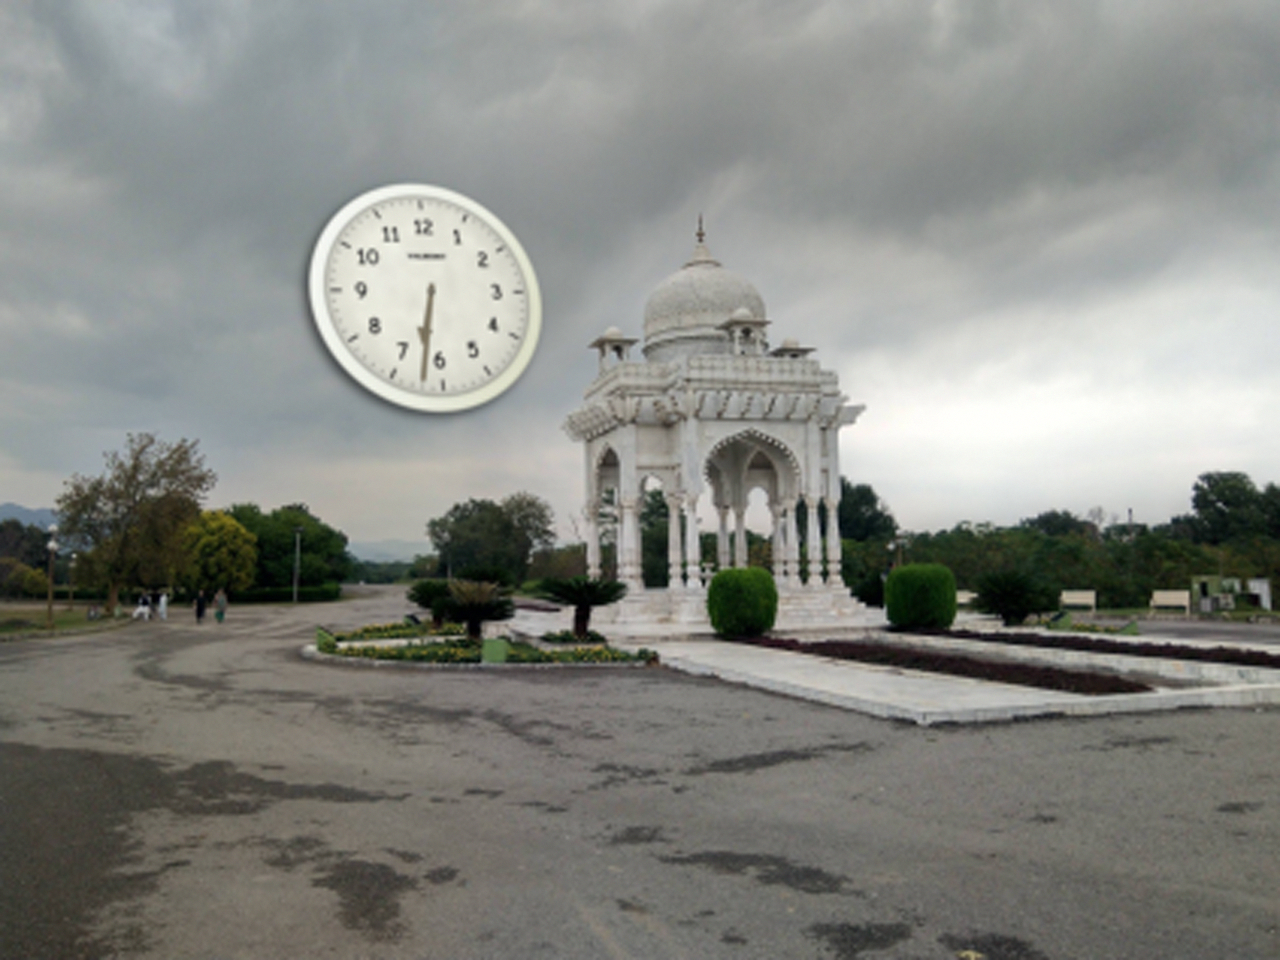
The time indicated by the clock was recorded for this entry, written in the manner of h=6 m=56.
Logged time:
h=6 m=32
